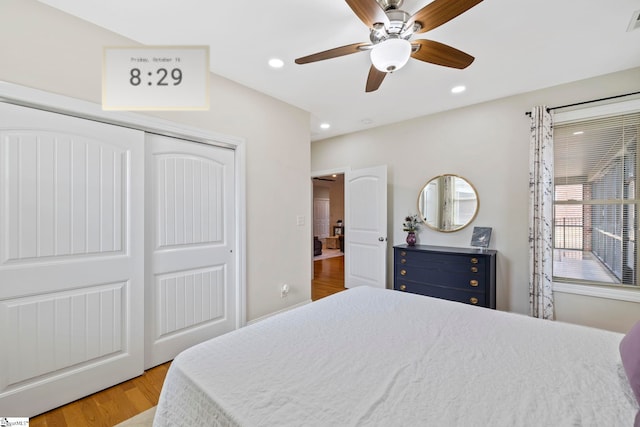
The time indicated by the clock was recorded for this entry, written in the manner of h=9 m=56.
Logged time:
h=8 m=29
